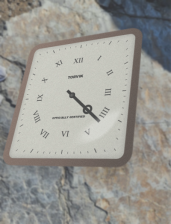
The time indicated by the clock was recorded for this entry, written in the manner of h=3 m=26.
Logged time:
h=4 m=22
